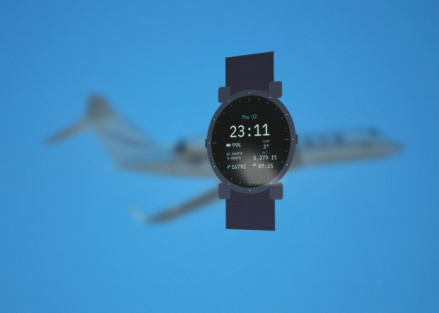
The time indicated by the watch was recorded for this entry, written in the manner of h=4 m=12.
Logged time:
h=23 m=11
